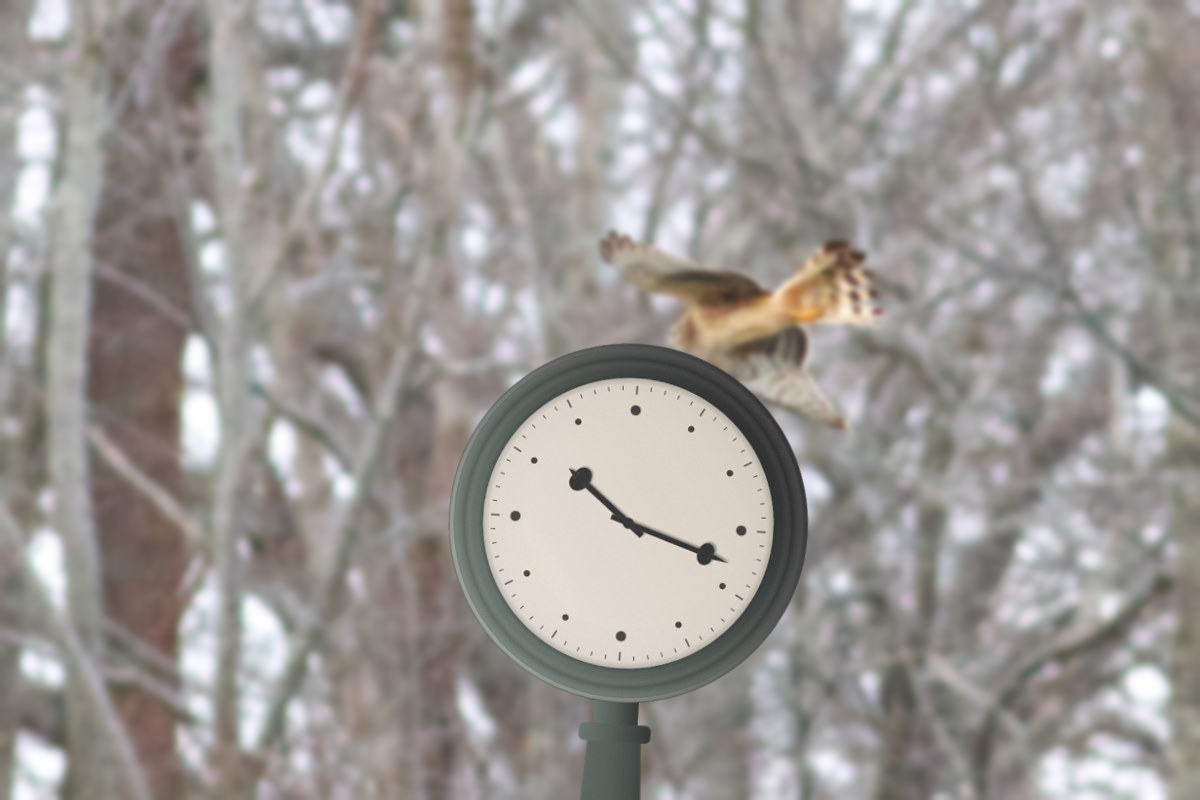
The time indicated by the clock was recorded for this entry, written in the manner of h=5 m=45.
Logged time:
h=10 m=18
